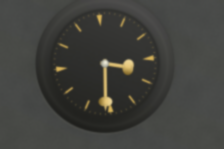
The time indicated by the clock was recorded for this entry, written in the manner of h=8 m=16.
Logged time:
h=3 m=31
